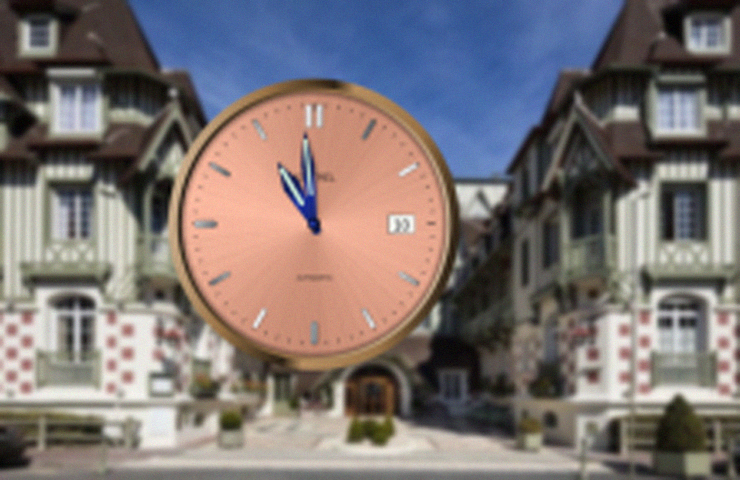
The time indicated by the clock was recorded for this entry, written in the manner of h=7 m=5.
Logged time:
h=10 m=59
